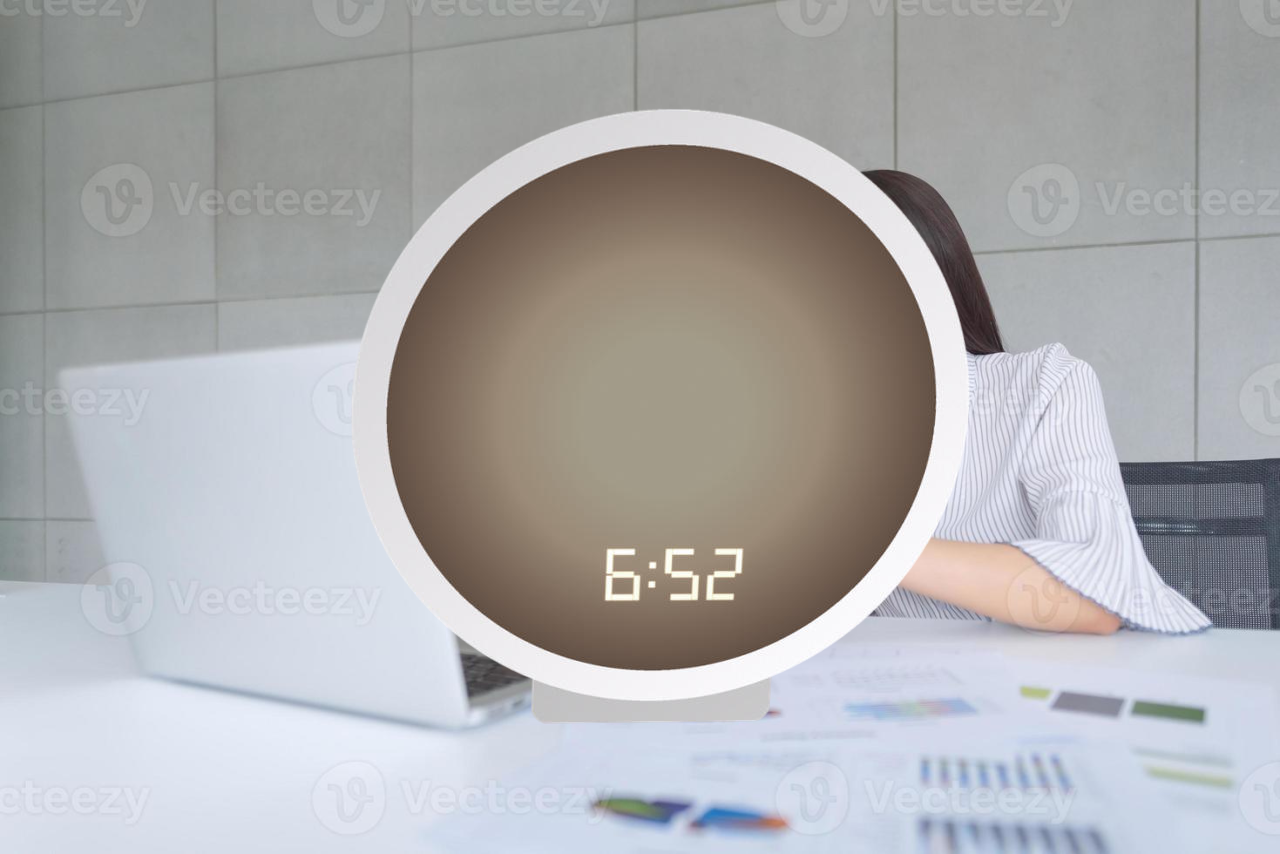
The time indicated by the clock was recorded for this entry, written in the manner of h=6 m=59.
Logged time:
h=6 m=52
